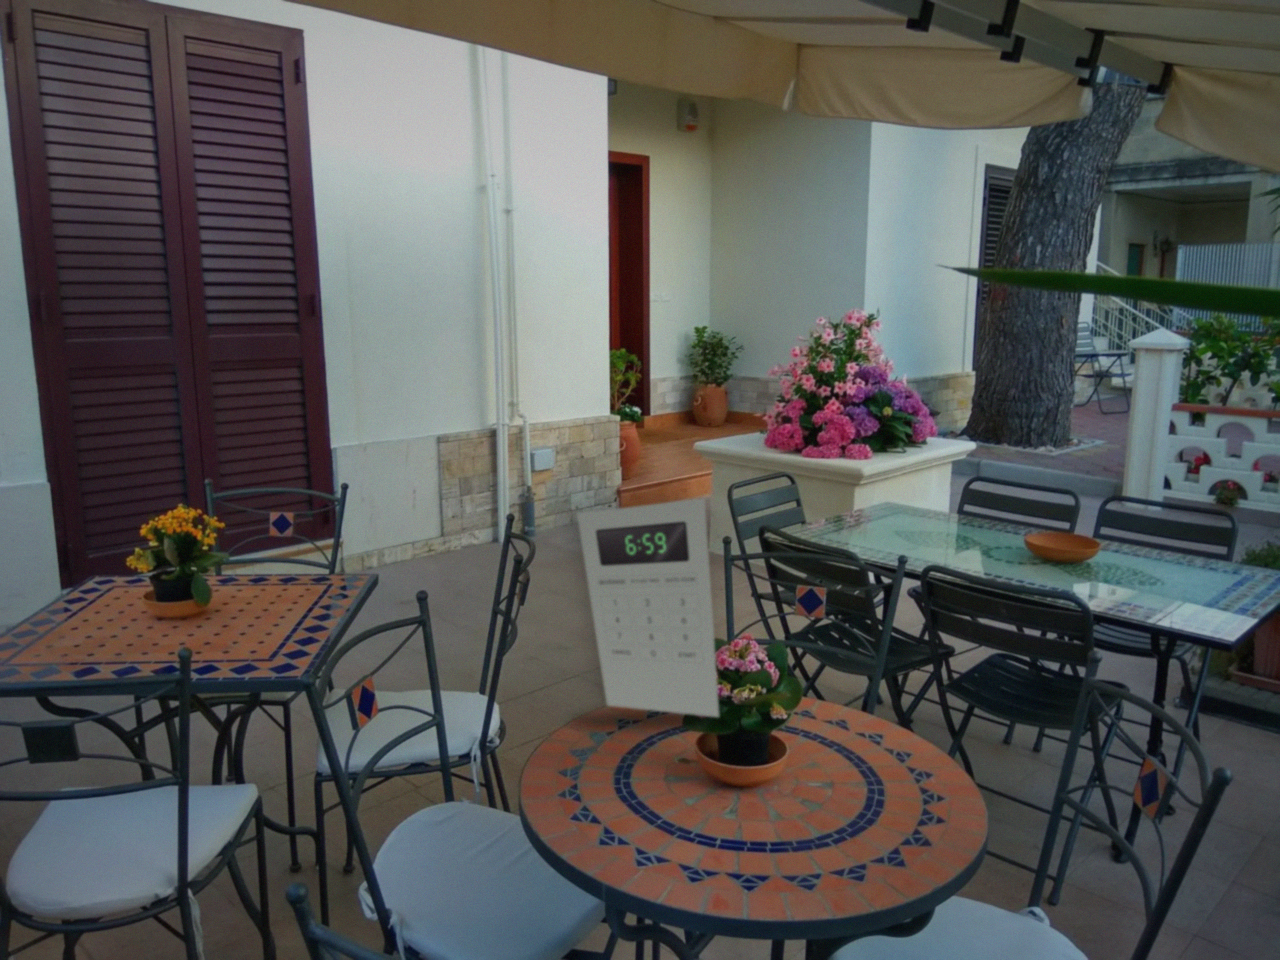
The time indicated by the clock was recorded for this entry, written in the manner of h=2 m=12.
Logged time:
h=6 m=59
